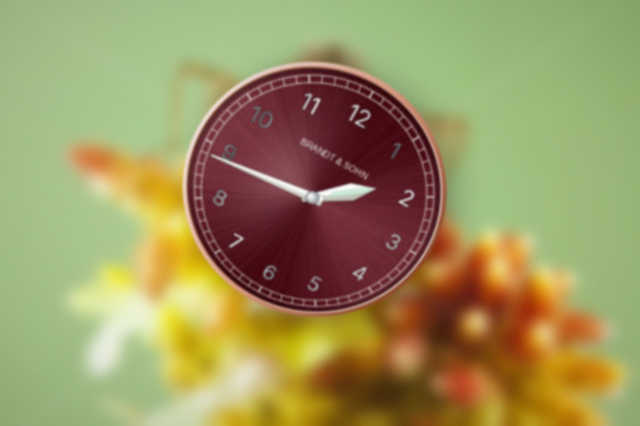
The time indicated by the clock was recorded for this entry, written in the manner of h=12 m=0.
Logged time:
h=1 m=44
